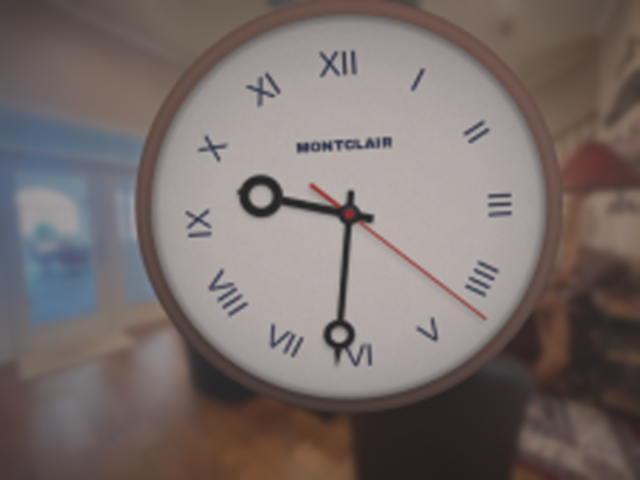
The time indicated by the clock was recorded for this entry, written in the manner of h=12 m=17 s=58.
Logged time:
h=9 m=31 s=22
